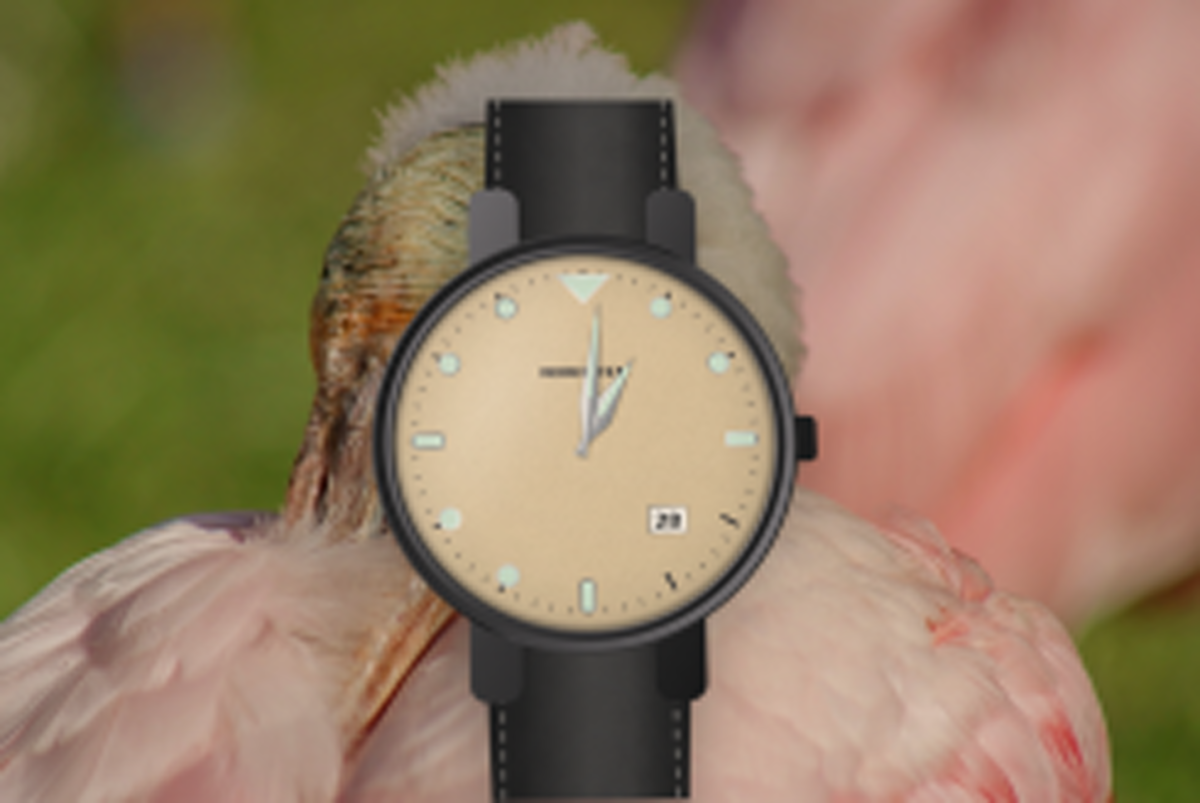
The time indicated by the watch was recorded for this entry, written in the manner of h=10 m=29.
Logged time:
h=1 m=1
